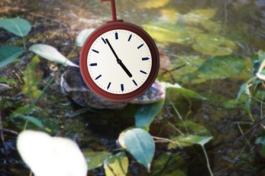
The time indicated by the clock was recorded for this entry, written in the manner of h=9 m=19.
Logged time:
h=4 m=56
